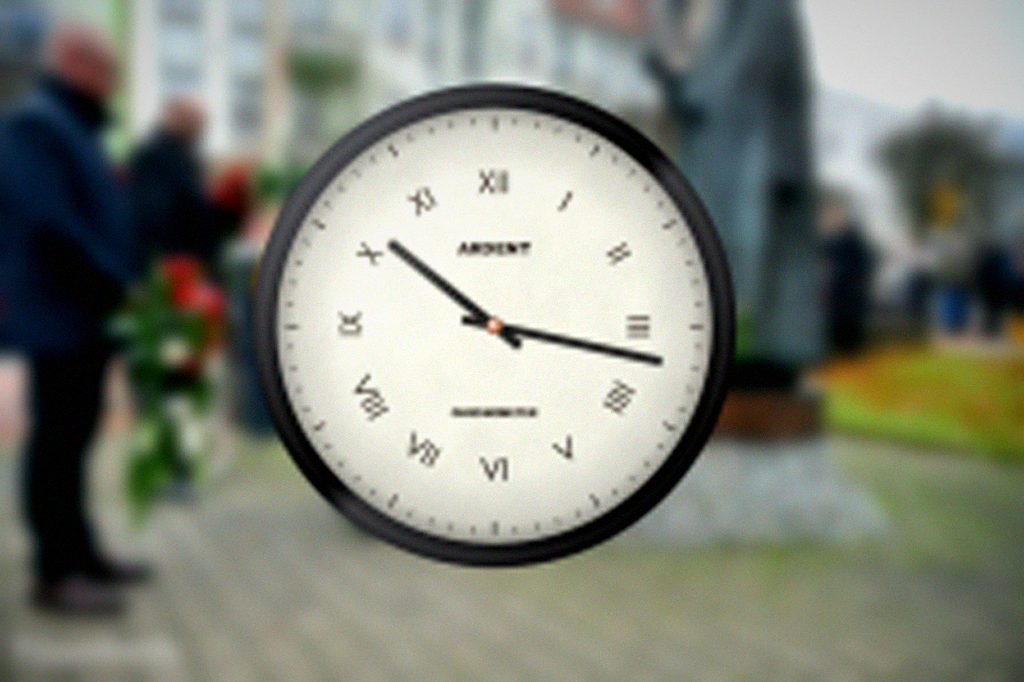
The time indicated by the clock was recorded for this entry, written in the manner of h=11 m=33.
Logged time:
h=10 m=17
